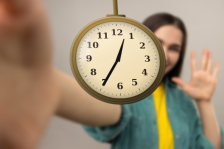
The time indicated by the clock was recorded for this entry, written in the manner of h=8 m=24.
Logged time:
h=12 m=35
